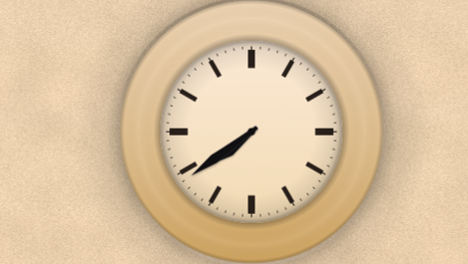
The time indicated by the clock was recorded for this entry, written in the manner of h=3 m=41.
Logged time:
h=7 m=39
